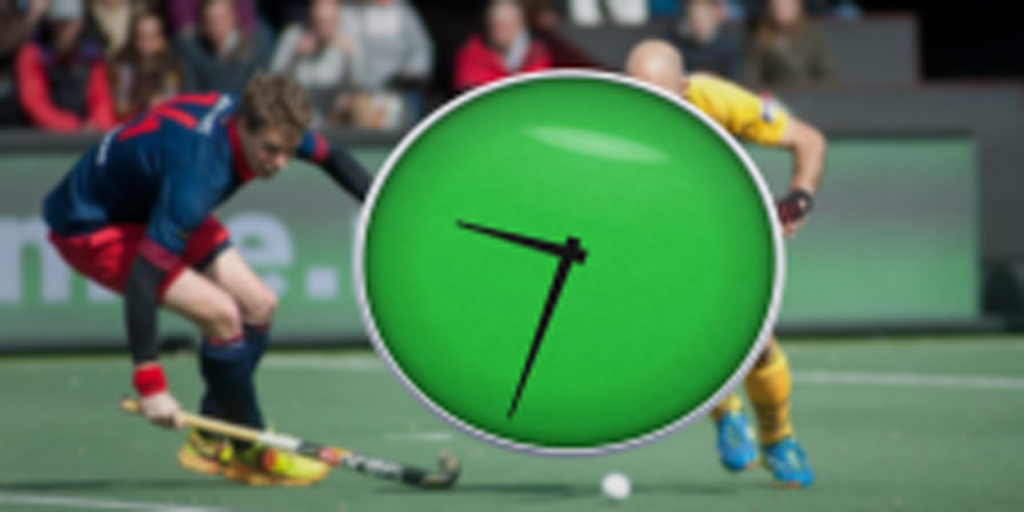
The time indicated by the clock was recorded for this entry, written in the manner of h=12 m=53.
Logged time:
h=9 m=33
